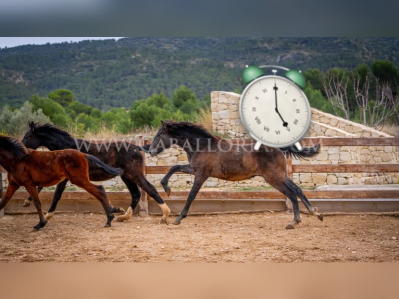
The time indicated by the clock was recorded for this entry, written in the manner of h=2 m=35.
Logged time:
h=5 m=0
